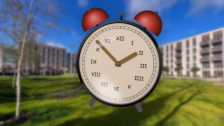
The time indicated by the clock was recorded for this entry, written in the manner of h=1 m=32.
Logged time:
h=1 m=52
